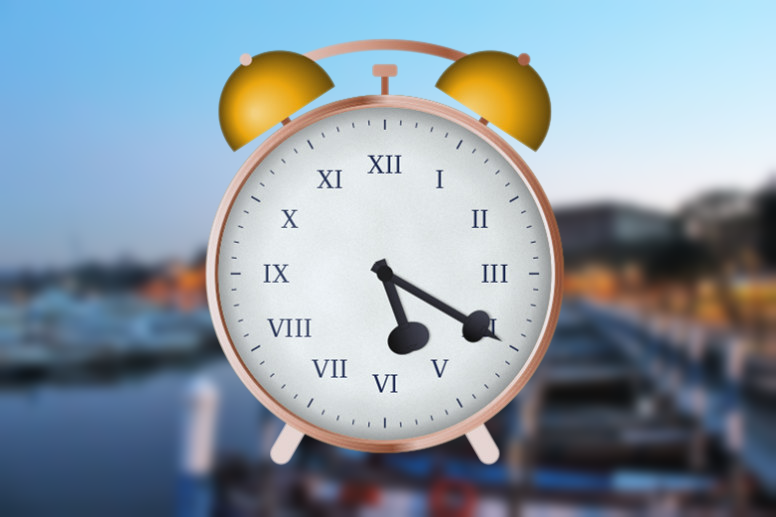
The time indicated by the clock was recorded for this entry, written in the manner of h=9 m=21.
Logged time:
h=5 m=20
